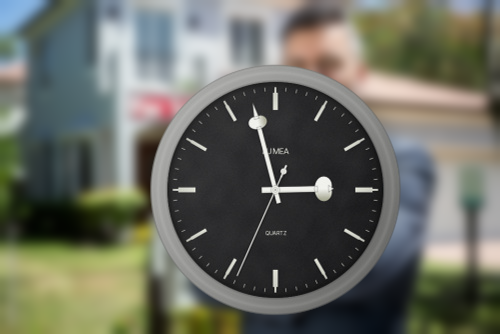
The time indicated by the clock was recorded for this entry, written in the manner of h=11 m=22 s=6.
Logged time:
h=2 m=57 s=34
